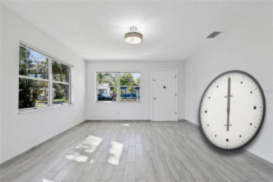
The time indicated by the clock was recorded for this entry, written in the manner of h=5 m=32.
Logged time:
h=6 m=0
